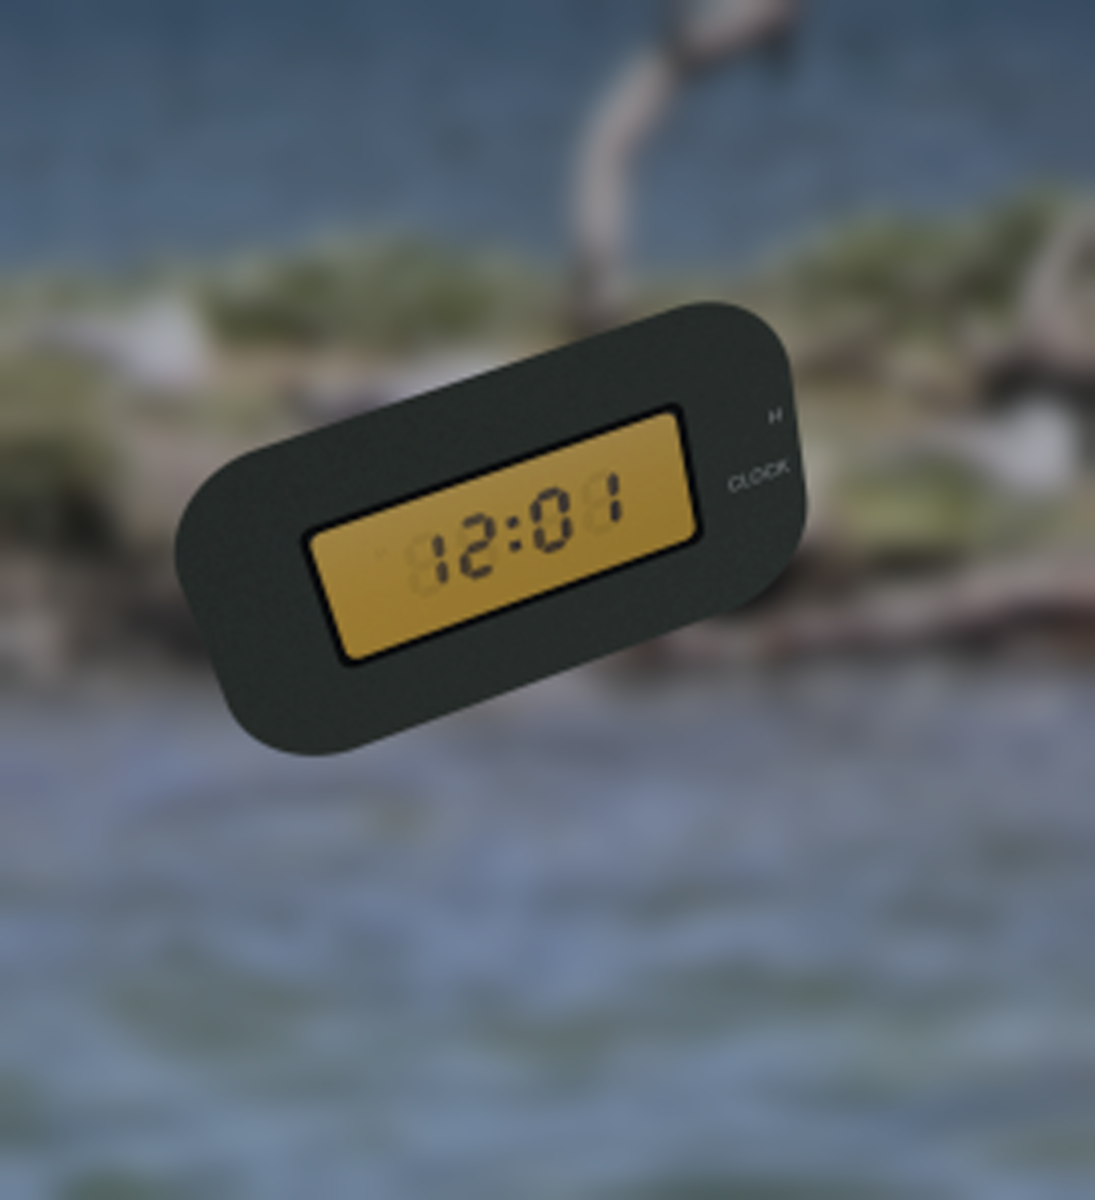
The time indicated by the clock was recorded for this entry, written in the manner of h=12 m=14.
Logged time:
h=12 m=1
